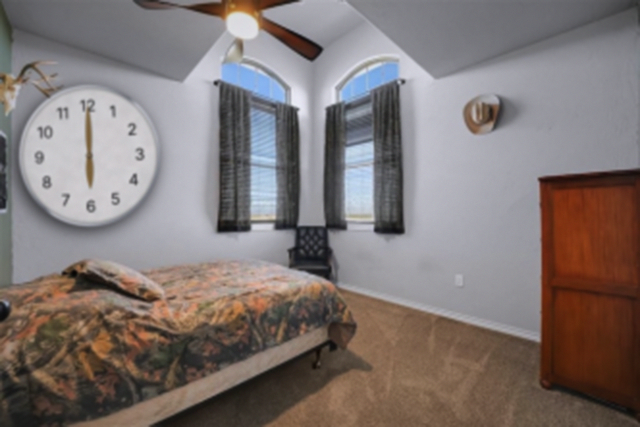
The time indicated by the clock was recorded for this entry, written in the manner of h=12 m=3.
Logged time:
h=6 m=0
